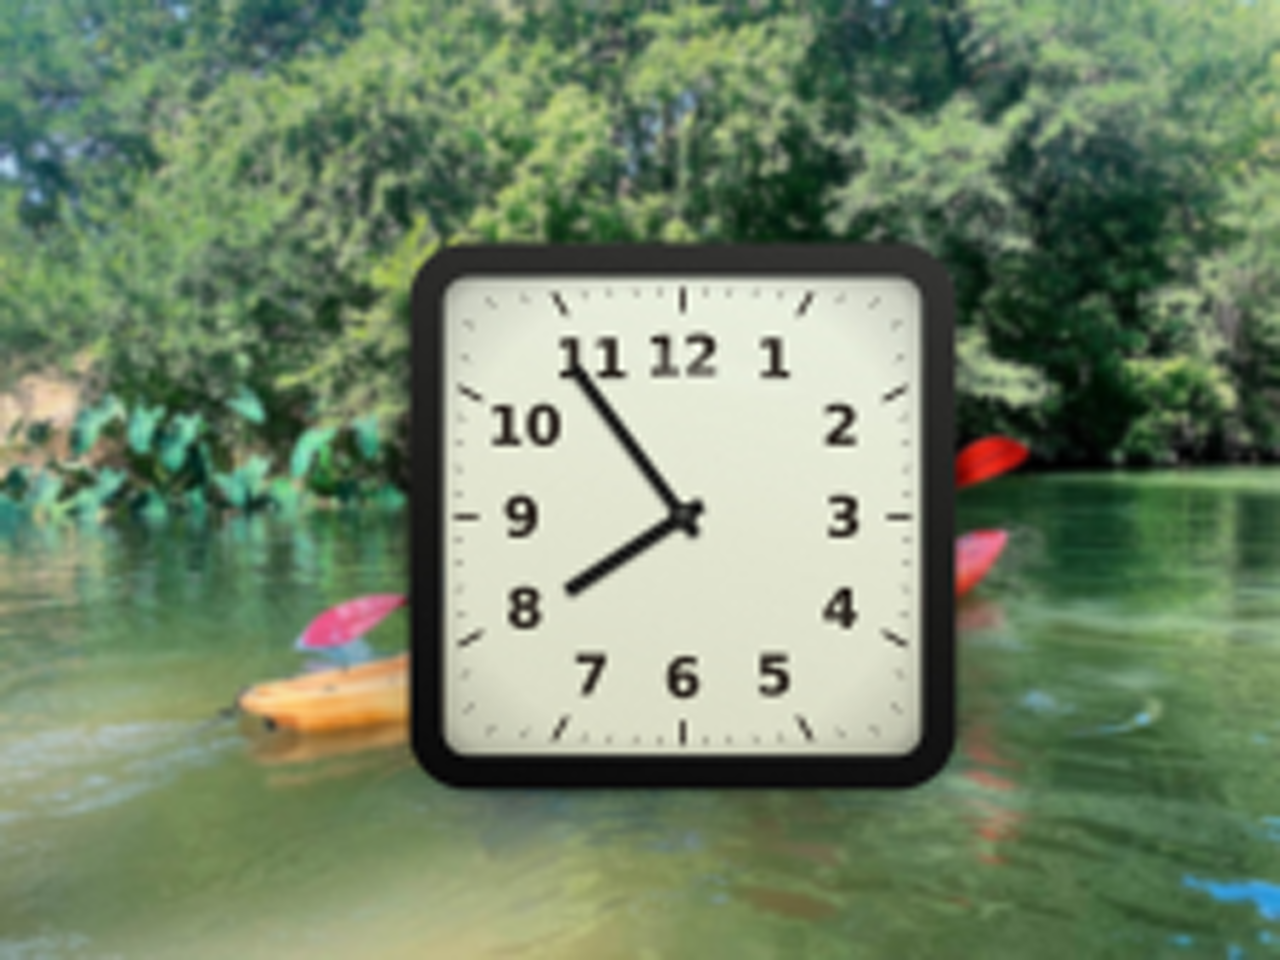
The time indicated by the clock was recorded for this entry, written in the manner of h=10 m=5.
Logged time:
h=7 m=54
